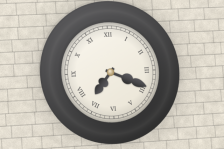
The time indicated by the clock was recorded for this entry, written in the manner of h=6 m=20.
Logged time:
h=7 m=19
